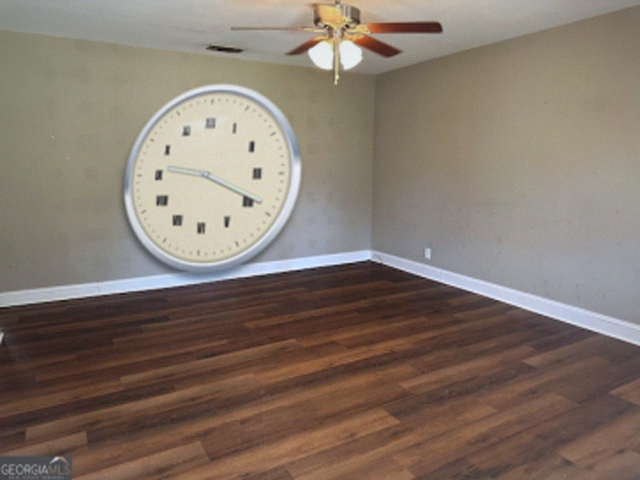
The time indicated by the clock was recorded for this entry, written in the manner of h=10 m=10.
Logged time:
h=9 m=19
